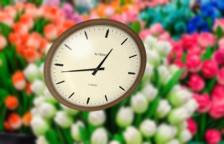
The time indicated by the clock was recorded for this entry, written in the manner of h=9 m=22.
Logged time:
h=12 m=43
